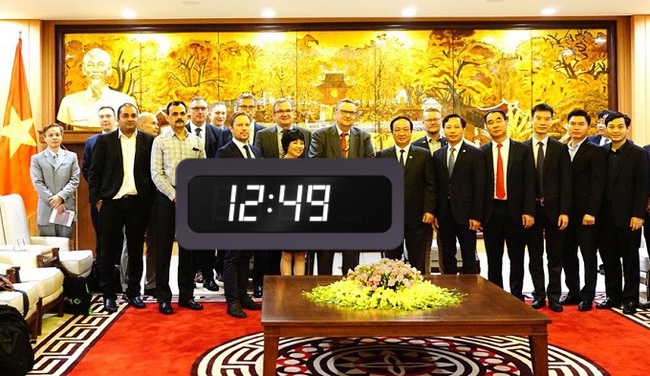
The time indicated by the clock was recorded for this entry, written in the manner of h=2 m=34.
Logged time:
h=12 m=49
